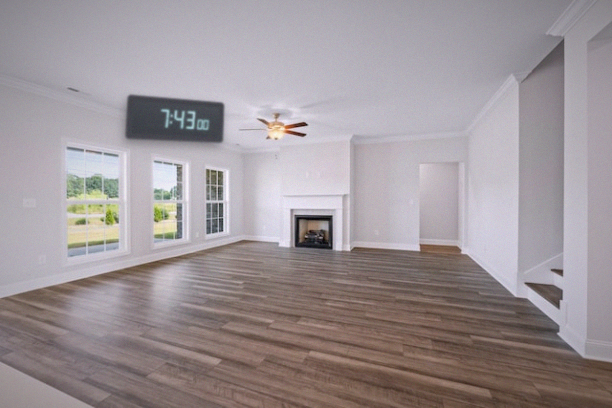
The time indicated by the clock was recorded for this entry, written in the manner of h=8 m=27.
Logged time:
h=7 m=43
